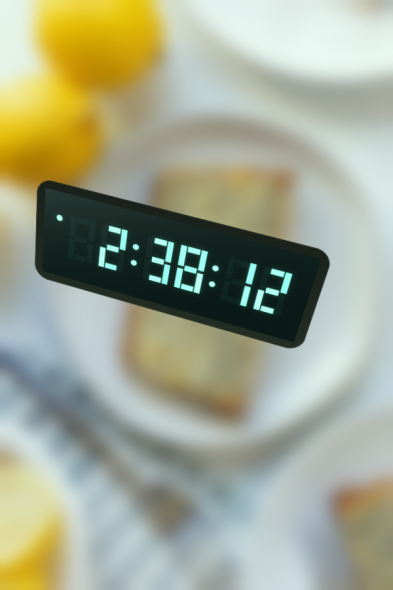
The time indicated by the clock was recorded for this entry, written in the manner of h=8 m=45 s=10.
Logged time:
h=2 m=38 s=12
